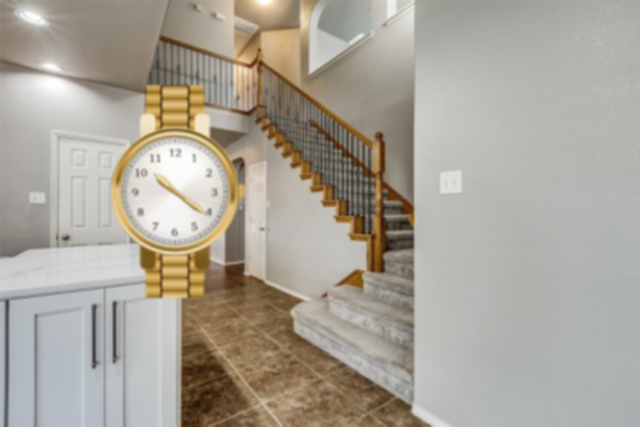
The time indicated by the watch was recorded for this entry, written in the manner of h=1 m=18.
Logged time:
h=10 m=21
